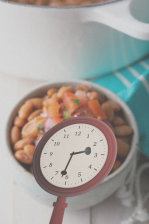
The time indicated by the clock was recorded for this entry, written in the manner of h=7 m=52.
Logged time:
h=2 m=32
